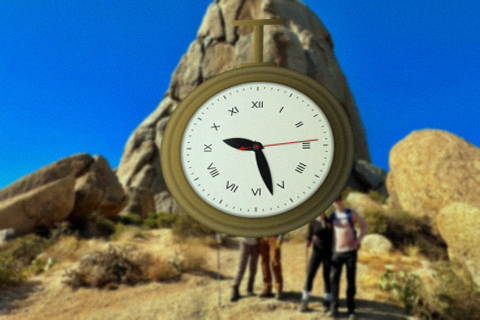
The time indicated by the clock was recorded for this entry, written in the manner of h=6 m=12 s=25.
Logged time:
h=9 m=27 s=14
